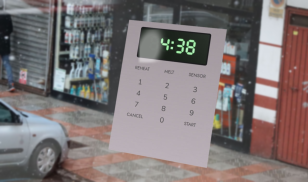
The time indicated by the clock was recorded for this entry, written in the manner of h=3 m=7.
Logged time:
h=4 m=38
